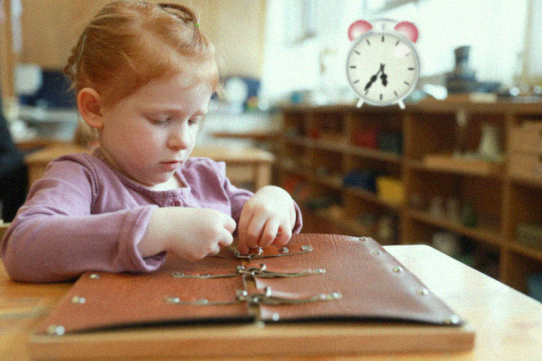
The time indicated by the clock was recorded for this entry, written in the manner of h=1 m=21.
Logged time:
h=5 m=36
